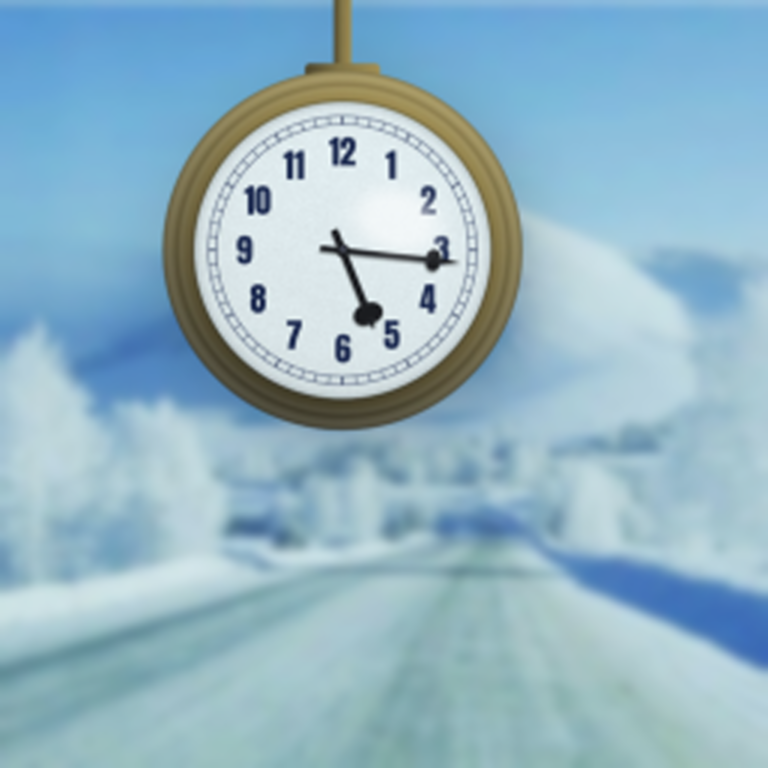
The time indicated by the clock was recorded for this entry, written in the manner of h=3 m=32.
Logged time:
h=5 m=16
